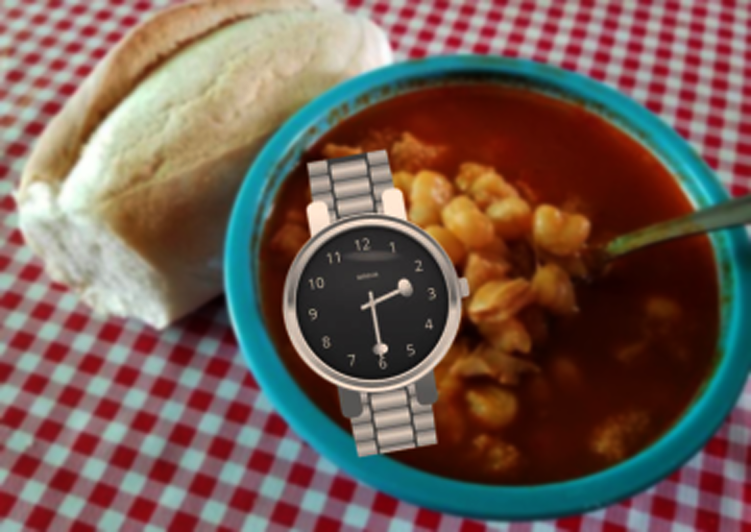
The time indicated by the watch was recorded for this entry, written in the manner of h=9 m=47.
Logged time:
h=2 m=30
